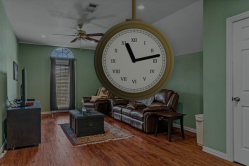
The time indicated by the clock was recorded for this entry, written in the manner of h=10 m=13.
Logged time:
h=11 m=13
